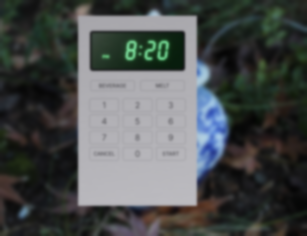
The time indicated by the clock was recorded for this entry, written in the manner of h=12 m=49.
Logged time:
h=8 m=20
